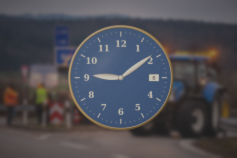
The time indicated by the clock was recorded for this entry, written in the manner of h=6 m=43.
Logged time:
h=9 m=9
